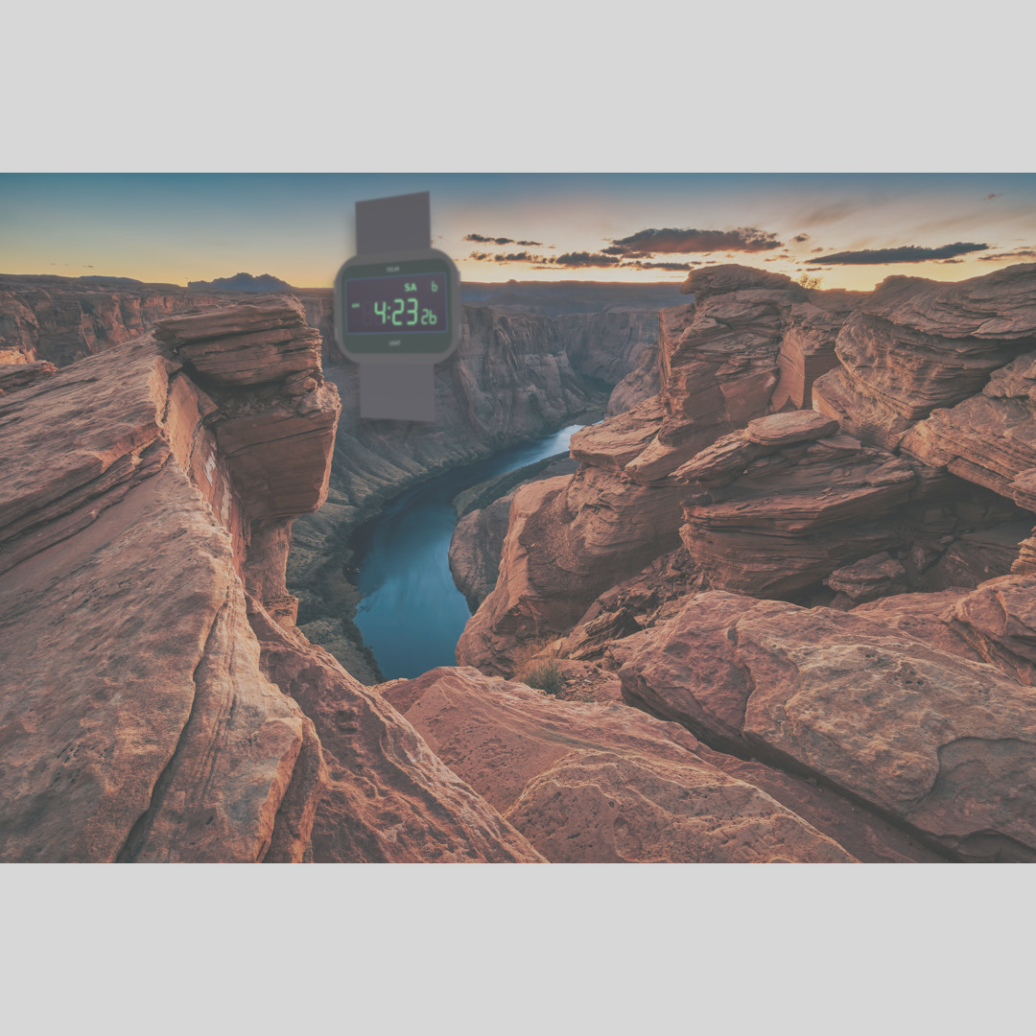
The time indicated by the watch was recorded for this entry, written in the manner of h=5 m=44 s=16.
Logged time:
h=4 m=23 s=26
